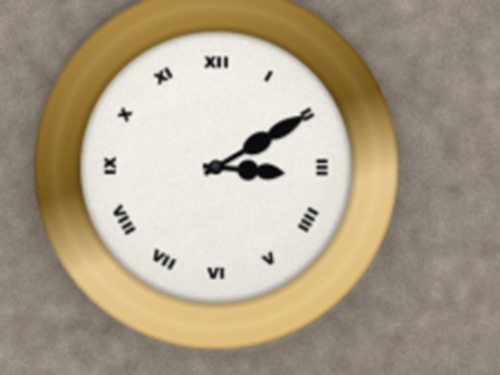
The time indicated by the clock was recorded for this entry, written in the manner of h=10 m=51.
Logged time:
h=3 m=10
